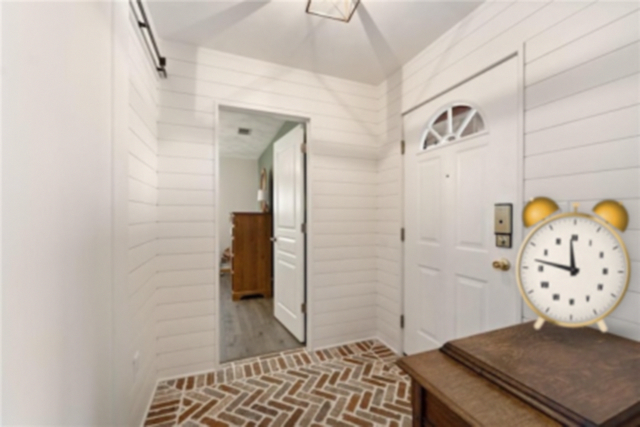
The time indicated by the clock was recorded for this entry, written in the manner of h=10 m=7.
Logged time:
h=11 m=47
